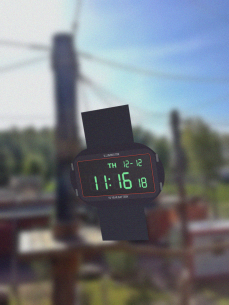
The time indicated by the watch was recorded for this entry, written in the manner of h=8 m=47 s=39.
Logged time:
h=11 m=16 s=18
